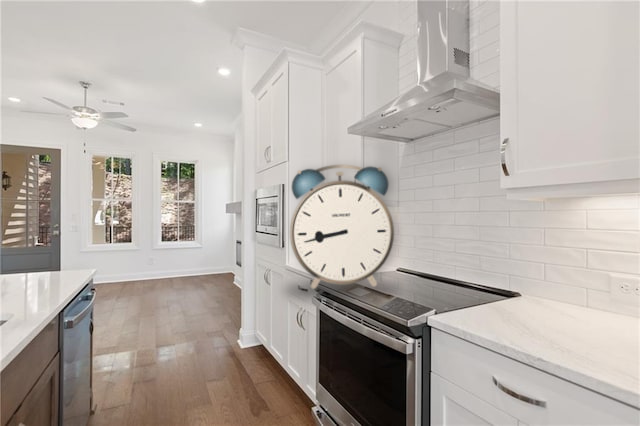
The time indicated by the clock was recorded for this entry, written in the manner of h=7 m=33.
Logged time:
h=8 m=43
